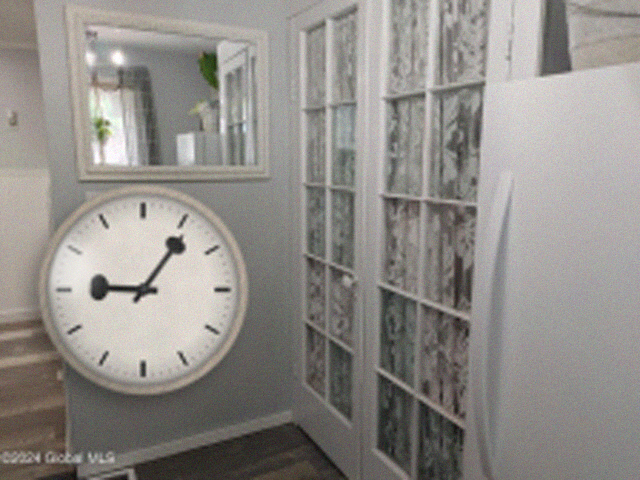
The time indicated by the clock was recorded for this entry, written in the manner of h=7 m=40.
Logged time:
h=9 m=6
